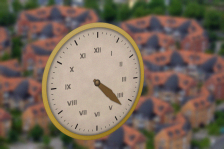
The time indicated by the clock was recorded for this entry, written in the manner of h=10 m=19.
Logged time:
h=4 m=22
